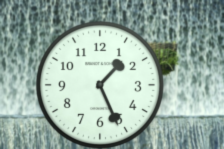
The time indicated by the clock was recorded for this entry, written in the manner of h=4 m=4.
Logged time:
h=1 m=26
